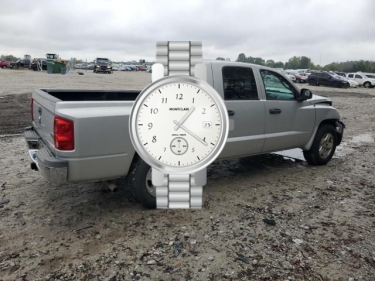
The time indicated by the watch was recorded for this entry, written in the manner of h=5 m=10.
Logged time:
h=1 m=21
